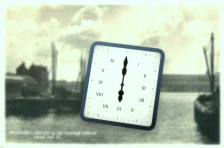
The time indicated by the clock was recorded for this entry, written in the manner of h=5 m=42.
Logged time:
h=6 m=0
